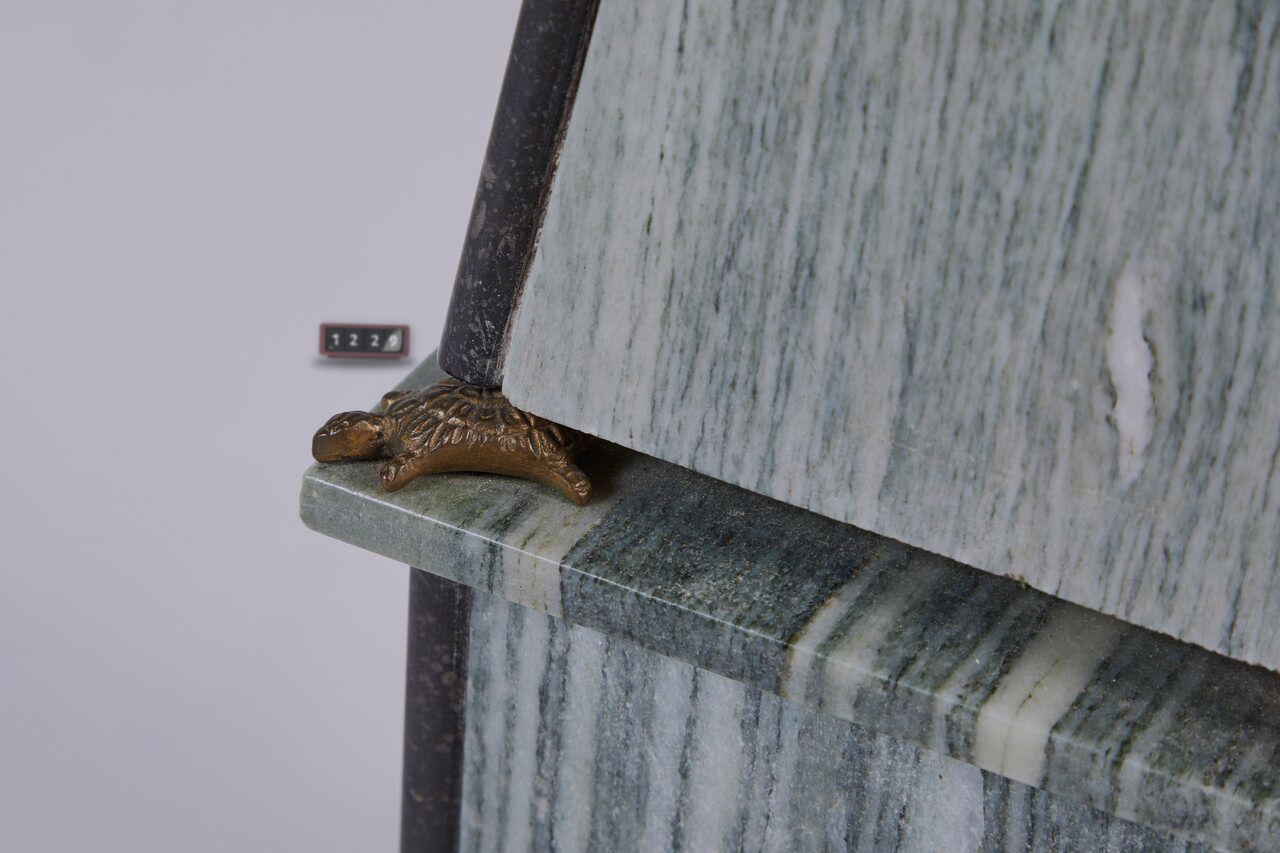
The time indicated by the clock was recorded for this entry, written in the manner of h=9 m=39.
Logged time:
h=12 m=29
